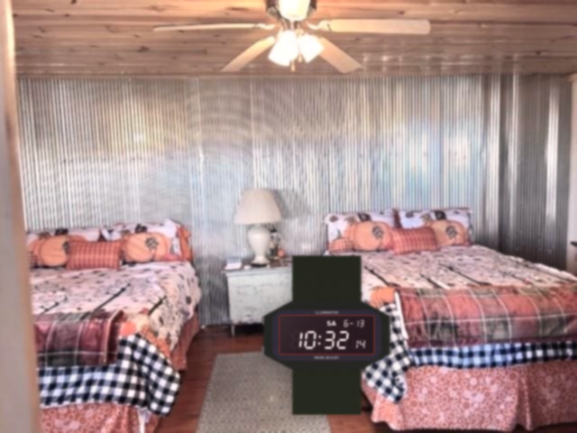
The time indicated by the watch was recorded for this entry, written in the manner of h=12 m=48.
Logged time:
h=10 m=32
